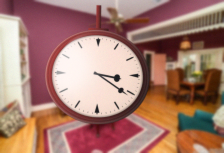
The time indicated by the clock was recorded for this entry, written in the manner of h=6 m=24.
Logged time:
h=3 m=21
